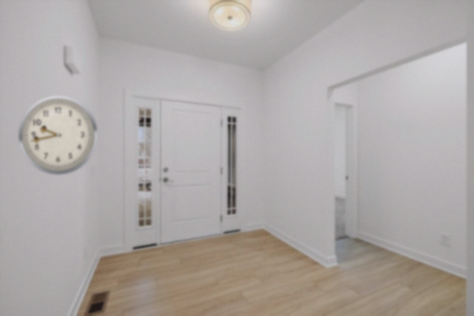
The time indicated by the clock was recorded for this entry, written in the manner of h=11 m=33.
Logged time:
h=9 m=43
